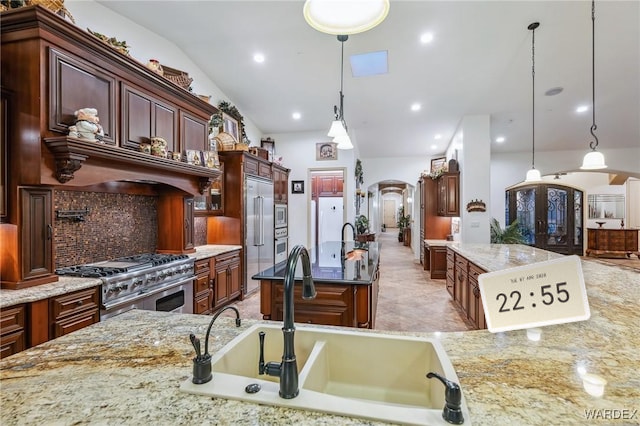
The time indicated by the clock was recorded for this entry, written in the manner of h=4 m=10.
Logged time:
h=22 m=55
